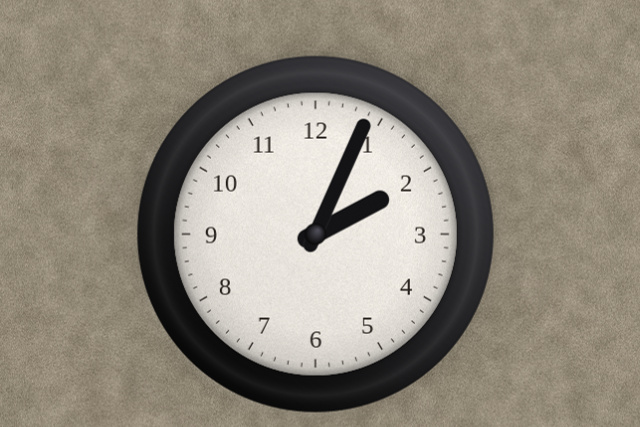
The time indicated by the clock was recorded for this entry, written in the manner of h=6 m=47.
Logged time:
h=2 m=4
